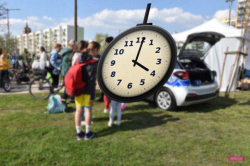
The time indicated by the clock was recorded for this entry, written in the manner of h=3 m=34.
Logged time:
h=4 m=1
